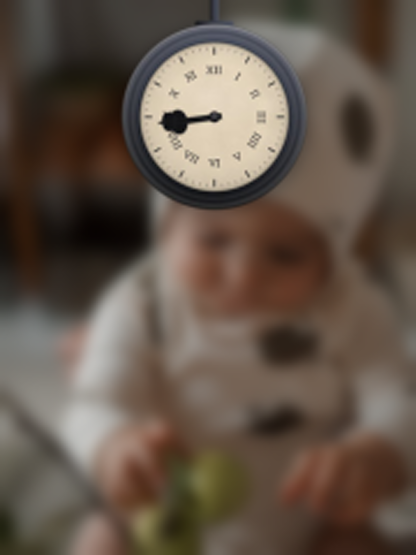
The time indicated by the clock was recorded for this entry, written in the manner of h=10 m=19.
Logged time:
h=8 m=44
